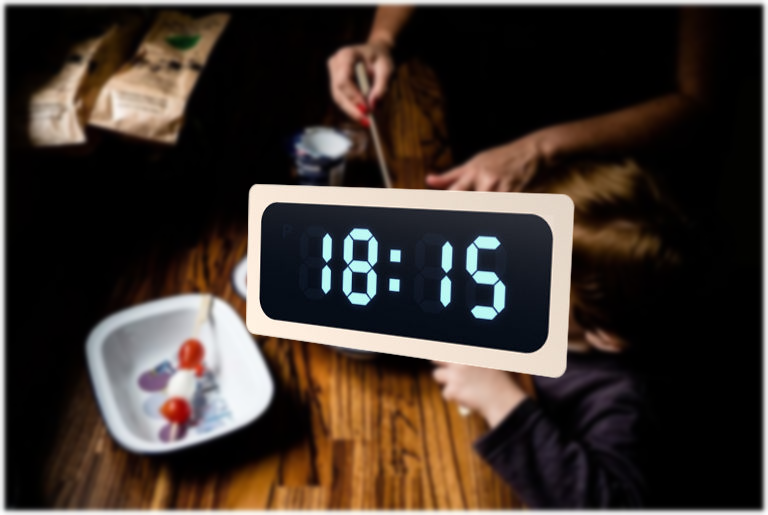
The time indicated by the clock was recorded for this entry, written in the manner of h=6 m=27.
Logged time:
h=18 m=15
